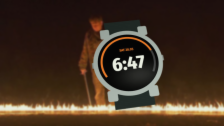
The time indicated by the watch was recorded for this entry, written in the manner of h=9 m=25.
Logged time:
h=6 m=47
